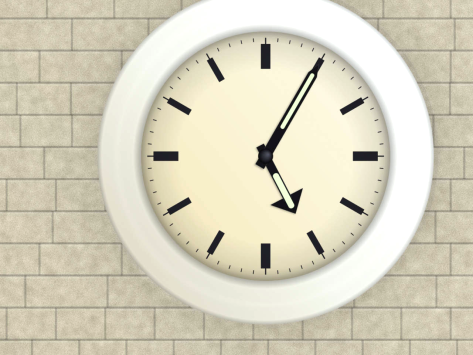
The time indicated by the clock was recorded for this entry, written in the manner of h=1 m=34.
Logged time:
h=5 m=5
